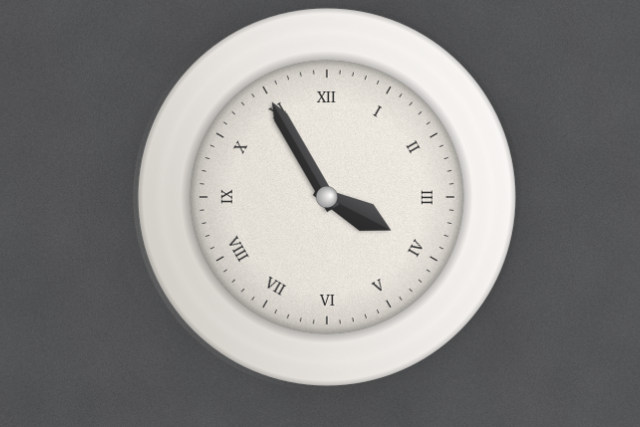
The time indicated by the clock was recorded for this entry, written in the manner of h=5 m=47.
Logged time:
h=3 m=55
